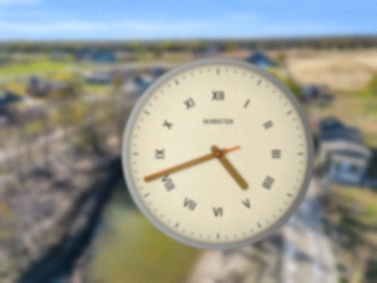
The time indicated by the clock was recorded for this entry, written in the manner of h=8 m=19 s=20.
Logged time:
h=4 m=41 s=42
